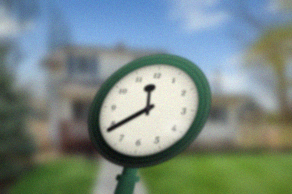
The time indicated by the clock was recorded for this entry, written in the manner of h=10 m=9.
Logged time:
h=11 m=39
